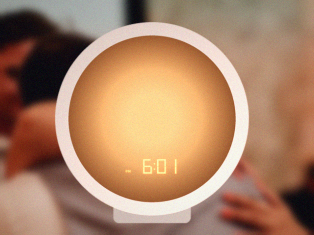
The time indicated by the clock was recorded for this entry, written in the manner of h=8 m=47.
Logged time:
h=6 m=1
